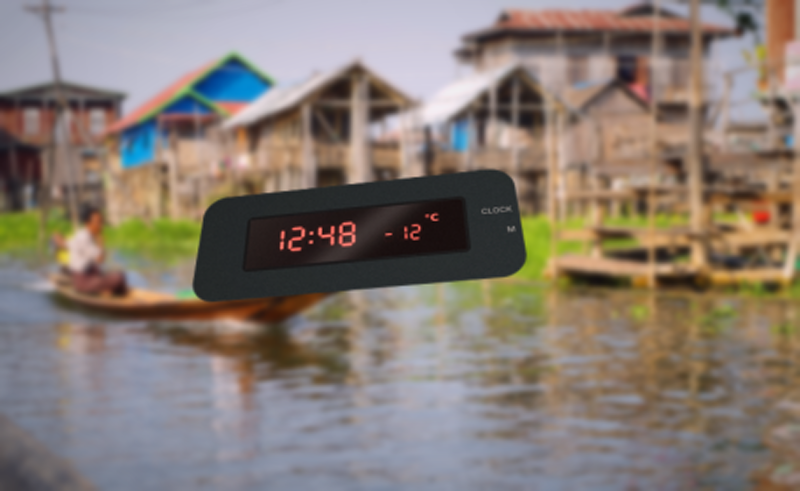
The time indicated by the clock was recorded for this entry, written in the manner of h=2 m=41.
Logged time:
h=12 m=48
